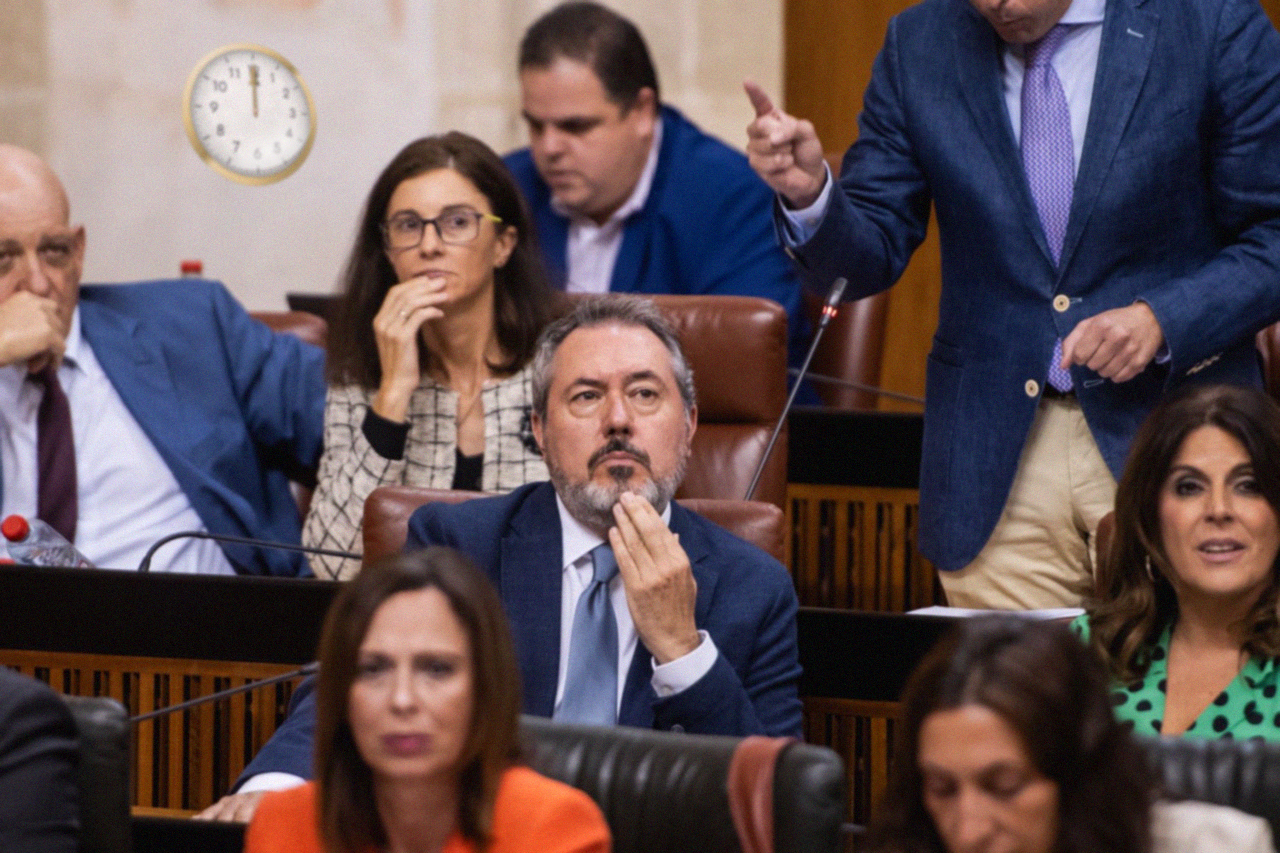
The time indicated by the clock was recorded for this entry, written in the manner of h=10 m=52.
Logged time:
h=12 m=0
